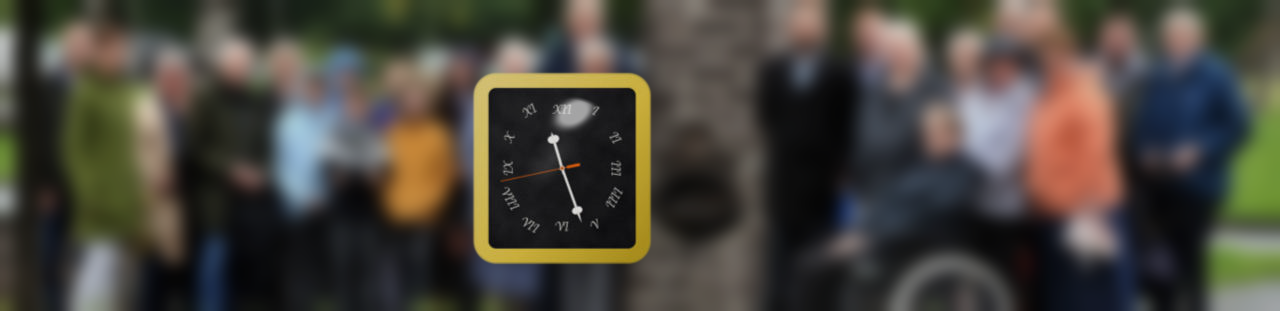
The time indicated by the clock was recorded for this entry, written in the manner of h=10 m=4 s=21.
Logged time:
h=11 m=26 s=43
